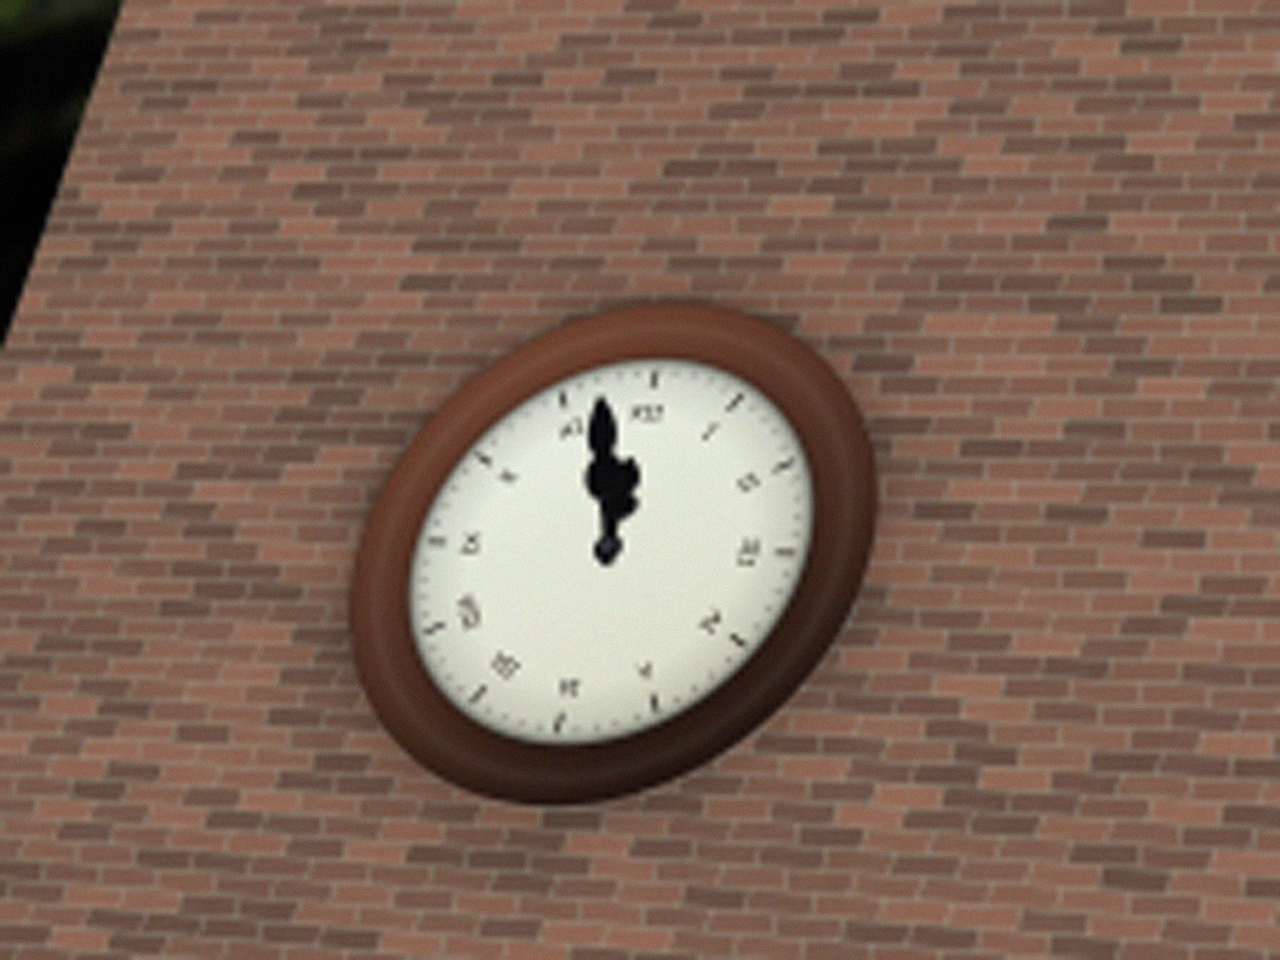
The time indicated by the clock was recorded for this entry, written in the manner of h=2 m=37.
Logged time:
h=11 m=57
